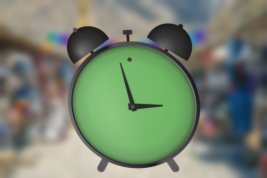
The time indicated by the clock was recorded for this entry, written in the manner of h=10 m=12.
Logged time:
h=2 m=58
